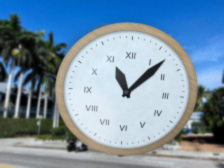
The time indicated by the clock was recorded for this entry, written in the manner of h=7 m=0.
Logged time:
h=11 m=7
